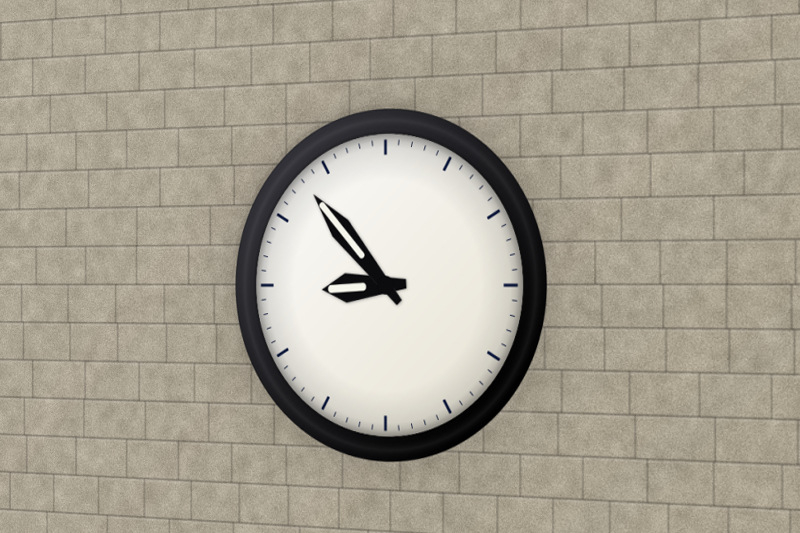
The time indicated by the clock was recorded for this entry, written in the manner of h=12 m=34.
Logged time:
h=8 m=53
